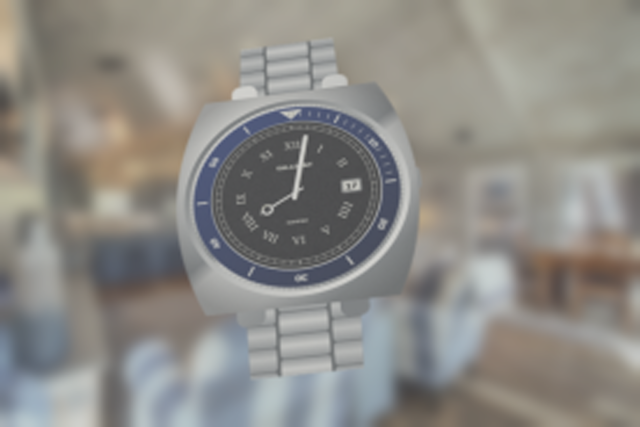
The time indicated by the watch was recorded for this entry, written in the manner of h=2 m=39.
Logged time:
h=8 m=2
